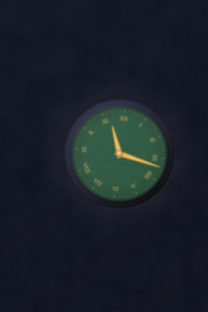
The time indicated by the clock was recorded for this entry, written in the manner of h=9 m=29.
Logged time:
h=11 m=17
